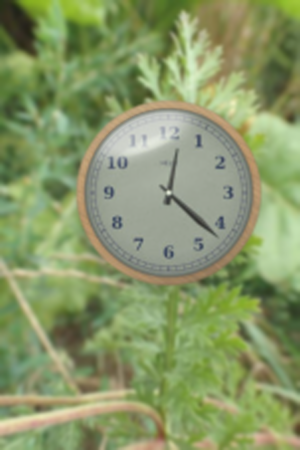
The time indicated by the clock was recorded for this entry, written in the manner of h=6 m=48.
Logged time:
h=12 m=22
